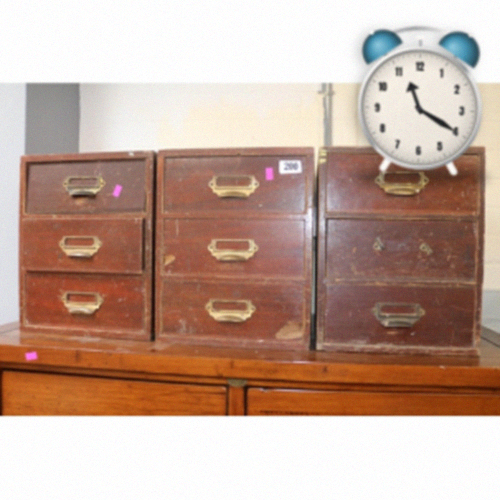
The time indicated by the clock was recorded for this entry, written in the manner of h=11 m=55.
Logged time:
h=11 m=20
